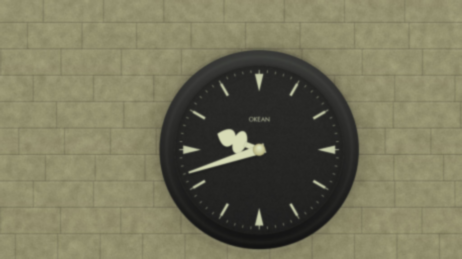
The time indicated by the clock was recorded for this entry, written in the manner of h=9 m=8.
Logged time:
h=9 m=42
